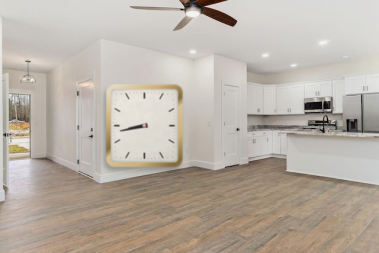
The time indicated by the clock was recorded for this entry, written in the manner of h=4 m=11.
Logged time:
h=8 m=43
